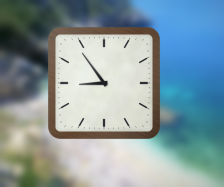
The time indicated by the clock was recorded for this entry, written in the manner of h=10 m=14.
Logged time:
h=8 m=54
